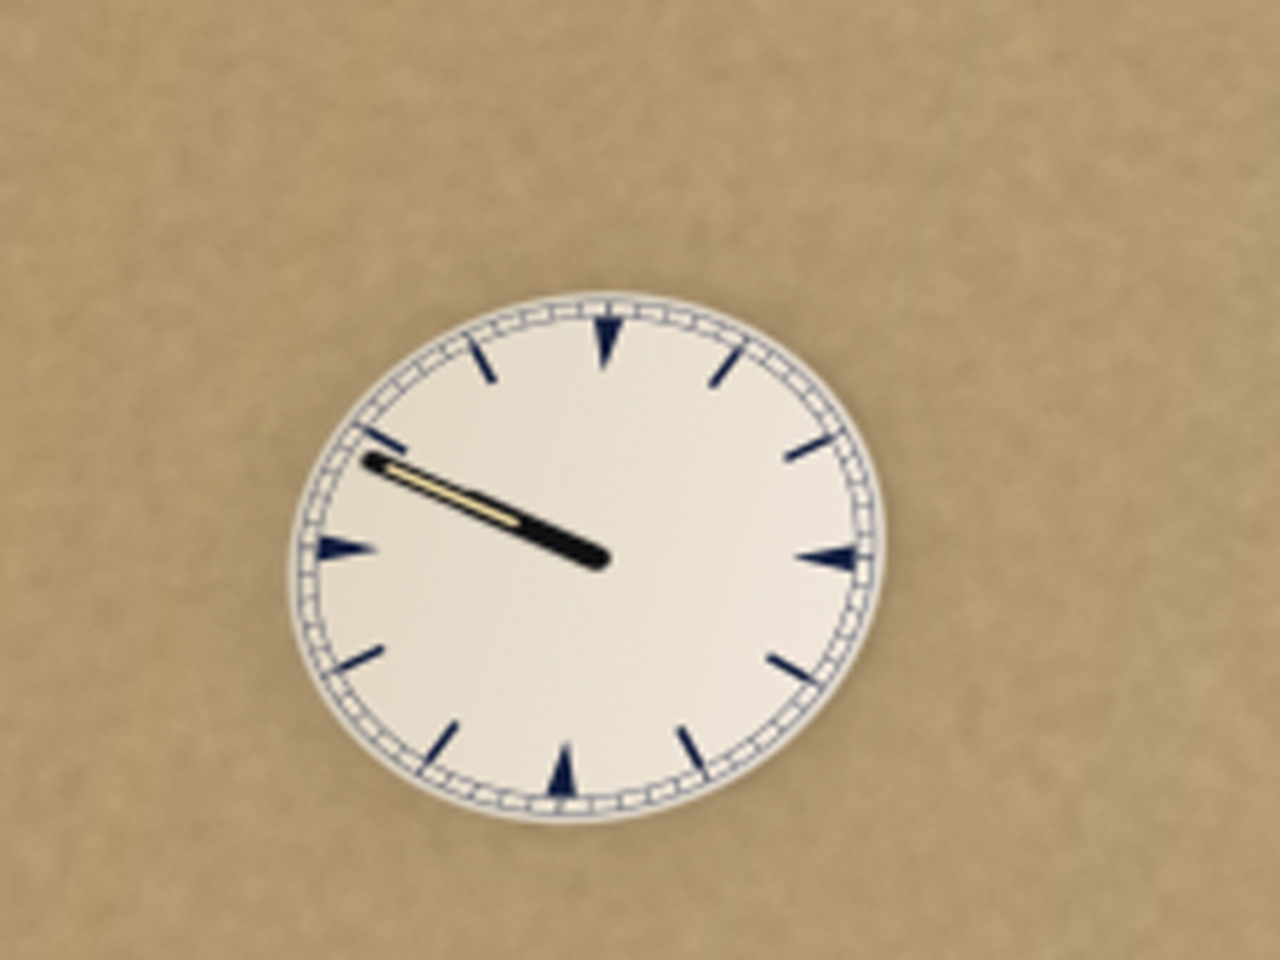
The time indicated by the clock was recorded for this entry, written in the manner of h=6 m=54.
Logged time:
h=9 m=49
